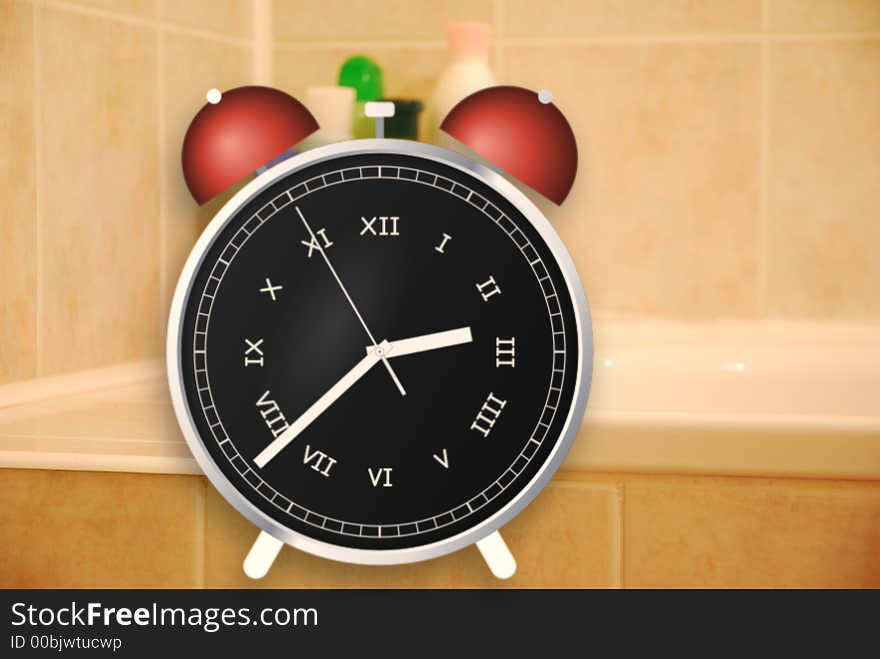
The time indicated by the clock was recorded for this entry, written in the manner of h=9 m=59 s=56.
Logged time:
h=2 m=37 s=55
